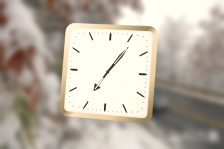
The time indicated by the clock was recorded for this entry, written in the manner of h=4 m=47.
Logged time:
h=7 m=6
